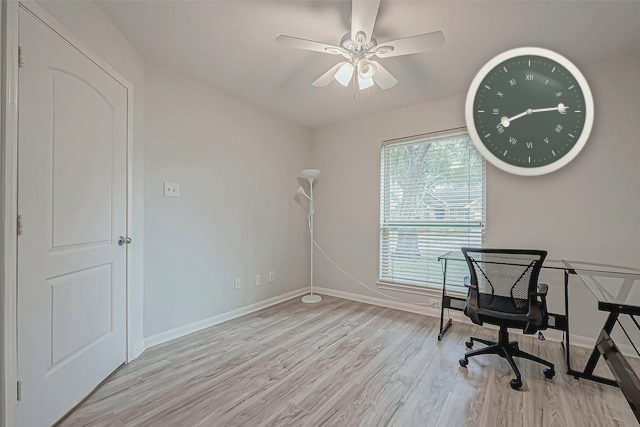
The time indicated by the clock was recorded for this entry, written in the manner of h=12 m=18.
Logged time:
h=8 m=14
